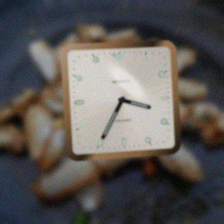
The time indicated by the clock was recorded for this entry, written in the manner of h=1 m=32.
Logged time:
h=3 m=35
